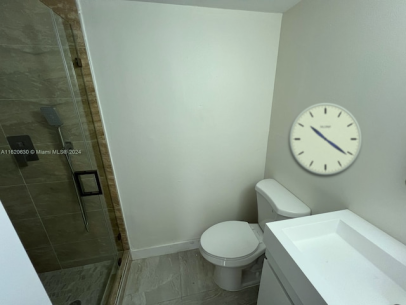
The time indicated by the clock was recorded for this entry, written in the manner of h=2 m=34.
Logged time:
h=10 m=21
